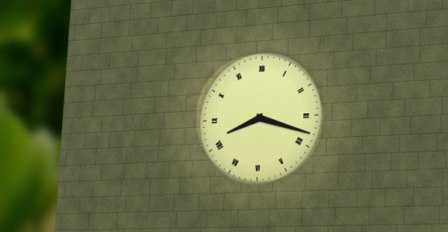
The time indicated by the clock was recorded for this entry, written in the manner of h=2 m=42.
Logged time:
h=8 m=18
